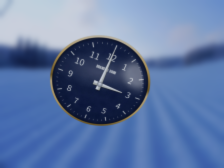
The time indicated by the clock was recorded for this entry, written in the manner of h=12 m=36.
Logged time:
h=3 m=0
